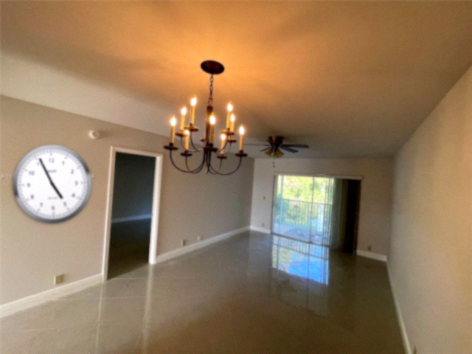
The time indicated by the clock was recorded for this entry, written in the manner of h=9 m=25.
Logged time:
h=4 m=56
